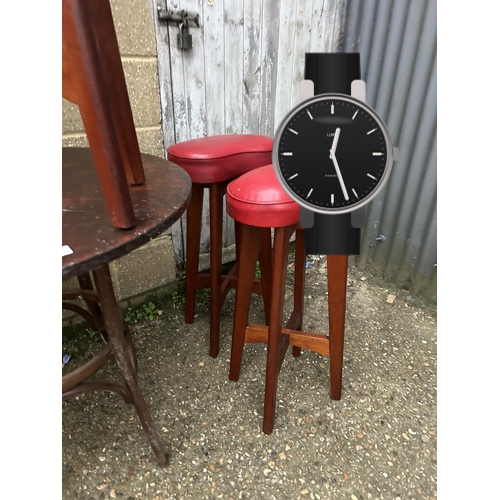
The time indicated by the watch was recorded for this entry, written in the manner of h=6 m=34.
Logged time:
h=12 m=27
